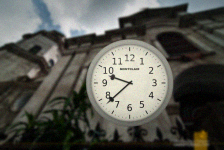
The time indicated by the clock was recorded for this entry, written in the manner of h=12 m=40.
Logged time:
h=9 m=38
